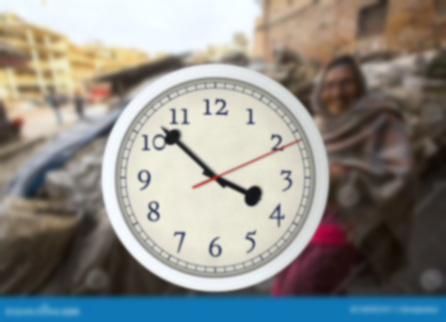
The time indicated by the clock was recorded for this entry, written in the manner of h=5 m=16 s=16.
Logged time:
h=3 m=52 s=11
